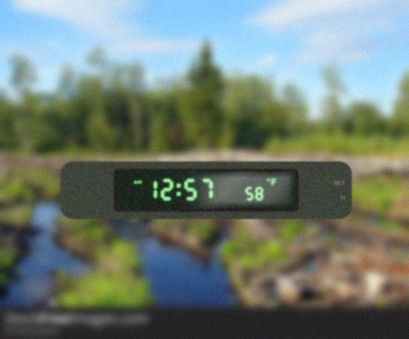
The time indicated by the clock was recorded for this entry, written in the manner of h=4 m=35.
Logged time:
h=12 m=57
